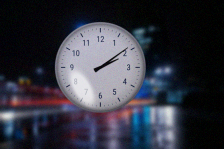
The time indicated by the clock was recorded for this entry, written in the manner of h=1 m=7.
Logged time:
h=2 m=9
